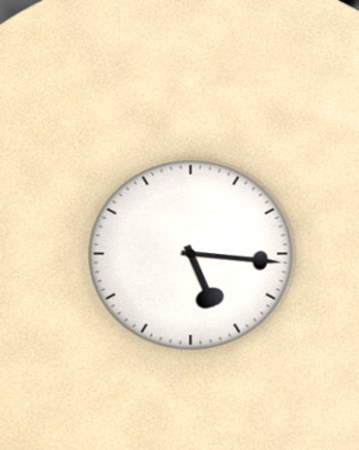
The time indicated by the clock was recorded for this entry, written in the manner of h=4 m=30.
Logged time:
h=5 m=16
